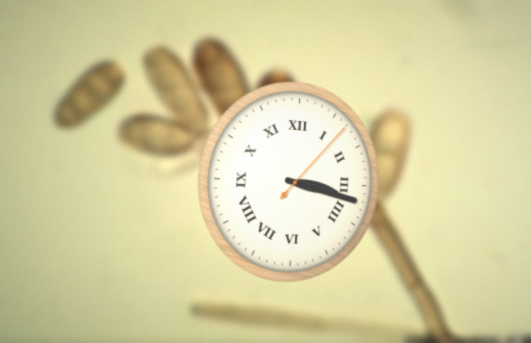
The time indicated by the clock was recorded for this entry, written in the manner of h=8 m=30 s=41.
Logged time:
h=3 m=17 s=7
